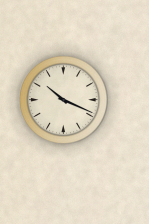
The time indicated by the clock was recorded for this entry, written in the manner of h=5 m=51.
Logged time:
h=10 m=19
